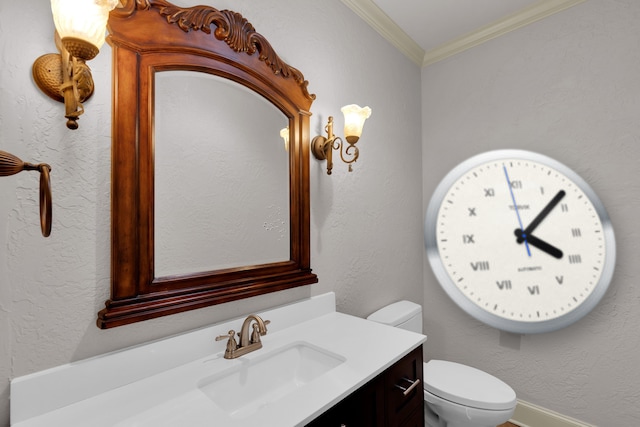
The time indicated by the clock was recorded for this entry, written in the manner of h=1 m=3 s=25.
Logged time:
h=4 m=7 s=59
